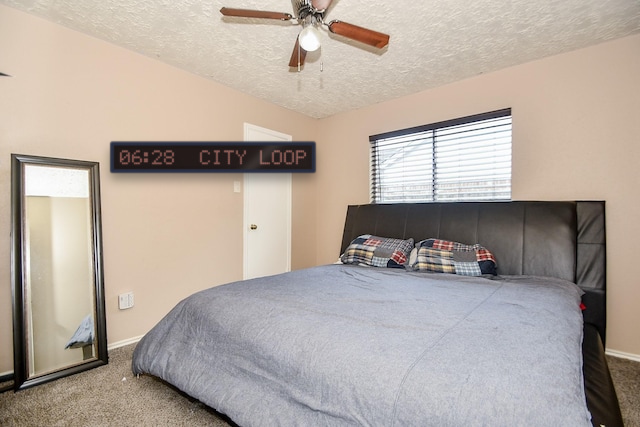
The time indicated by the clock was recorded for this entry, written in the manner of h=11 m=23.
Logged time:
h=6 m=28
